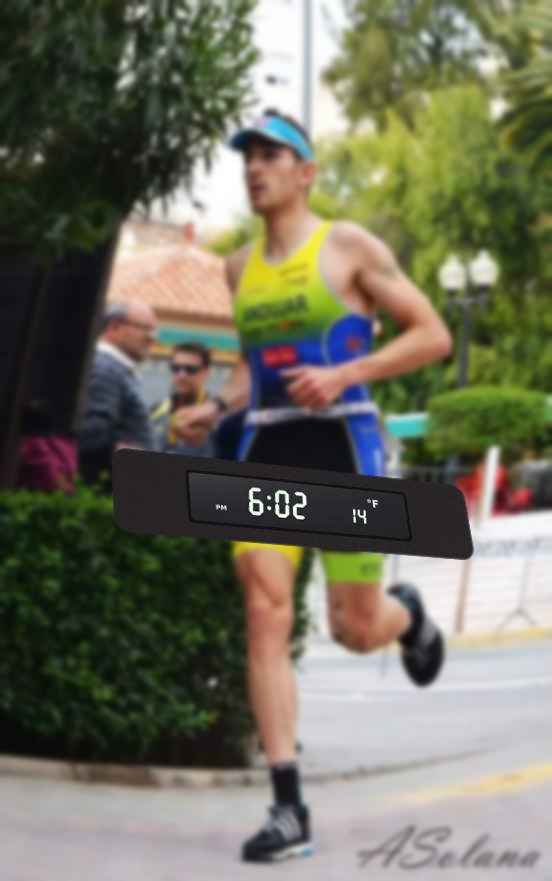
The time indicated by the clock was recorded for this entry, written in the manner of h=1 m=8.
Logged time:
h=6 m=2
